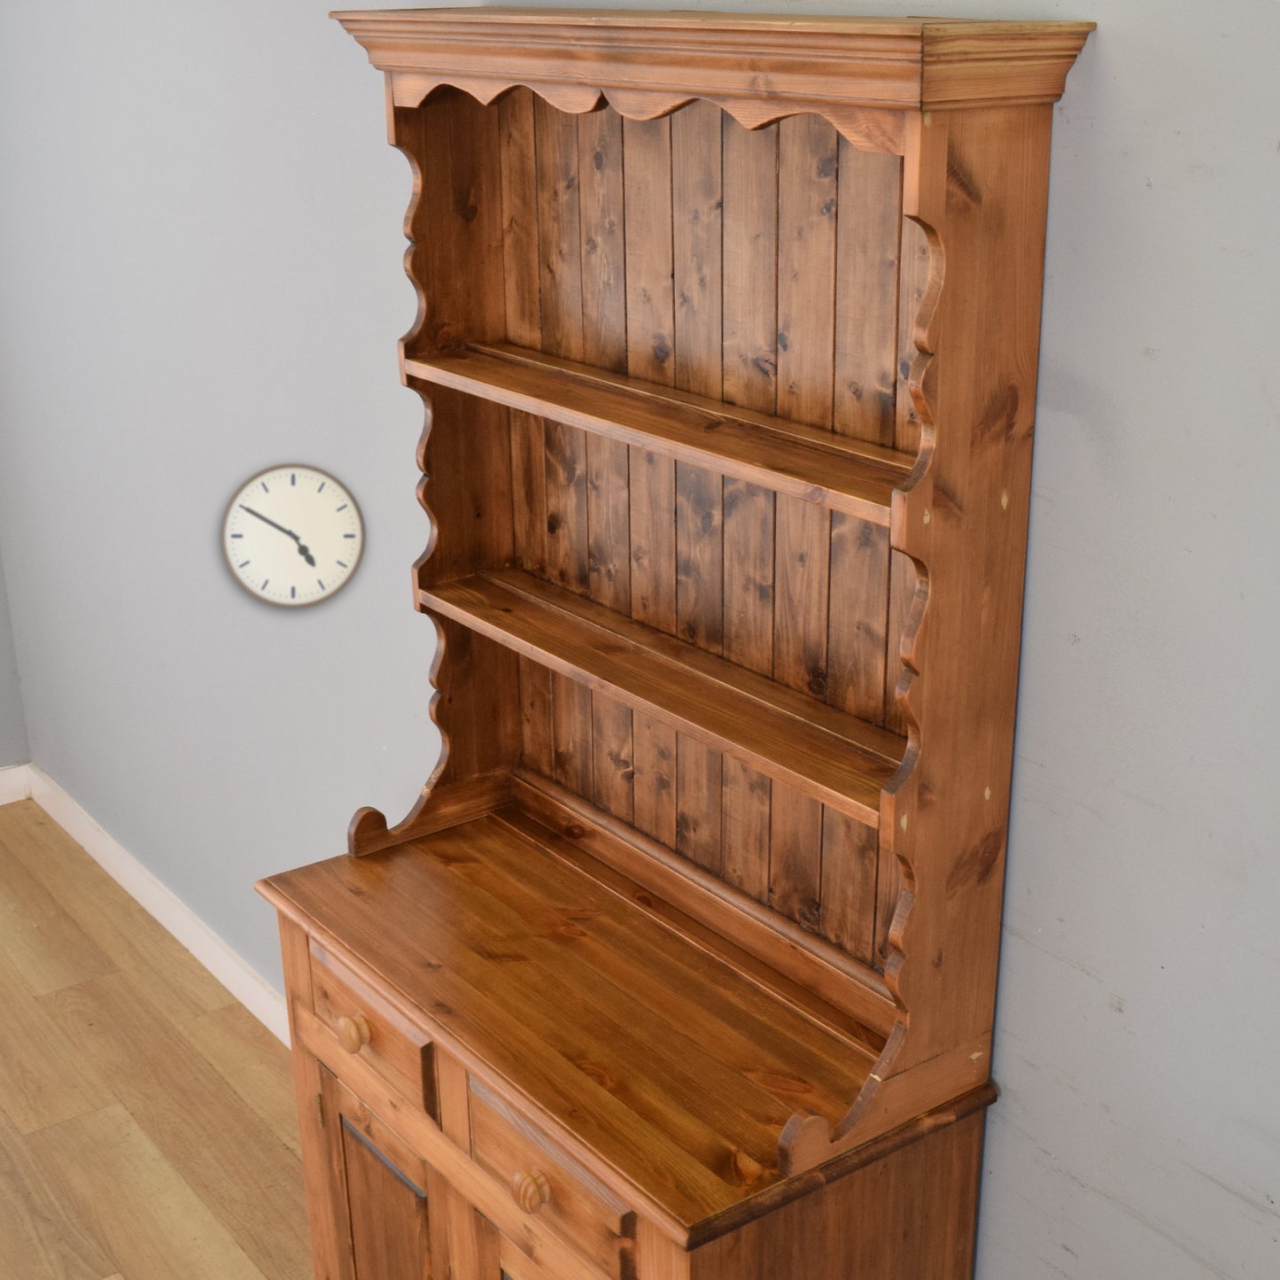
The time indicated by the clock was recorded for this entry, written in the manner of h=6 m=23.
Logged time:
h=4 m=50
